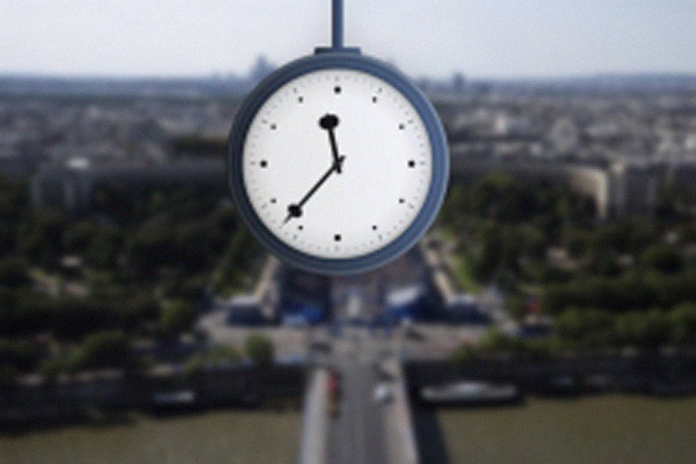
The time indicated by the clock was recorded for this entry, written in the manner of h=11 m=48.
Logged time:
h=11 m=37
